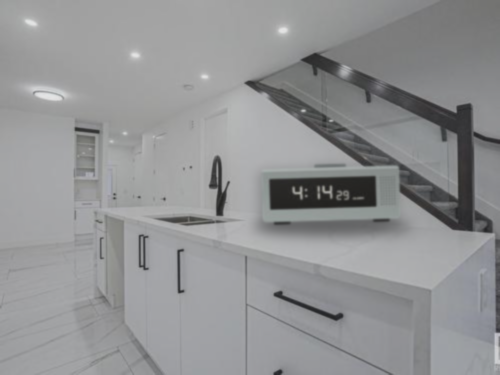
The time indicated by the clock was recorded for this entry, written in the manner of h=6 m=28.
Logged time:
h=4 m=14
